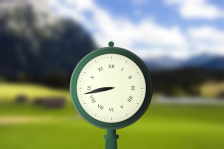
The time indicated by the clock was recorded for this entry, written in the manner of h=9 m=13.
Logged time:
h=8 m=43
